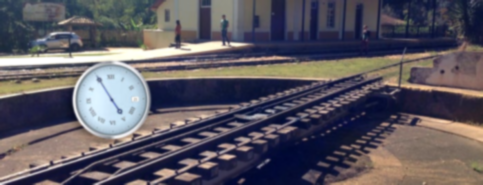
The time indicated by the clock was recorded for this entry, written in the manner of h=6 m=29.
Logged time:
h=4 m=55
